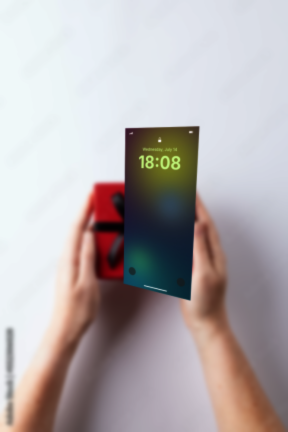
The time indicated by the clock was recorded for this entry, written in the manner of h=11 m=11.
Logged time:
h=18 m=8
